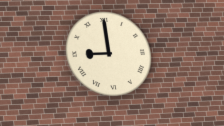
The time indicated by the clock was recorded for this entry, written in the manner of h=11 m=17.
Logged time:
h=9 m=0
